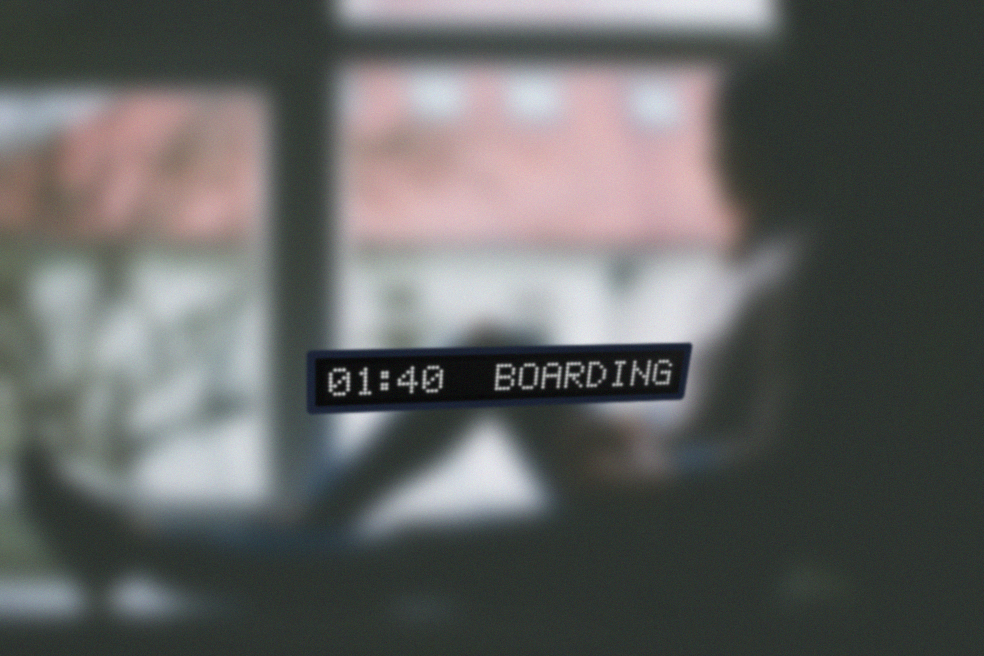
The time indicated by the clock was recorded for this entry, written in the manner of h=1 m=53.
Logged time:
h=1 m=40
